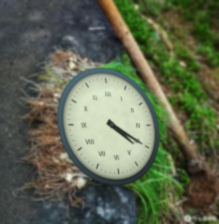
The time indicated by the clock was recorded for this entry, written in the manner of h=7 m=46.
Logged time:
h=4 m=20
